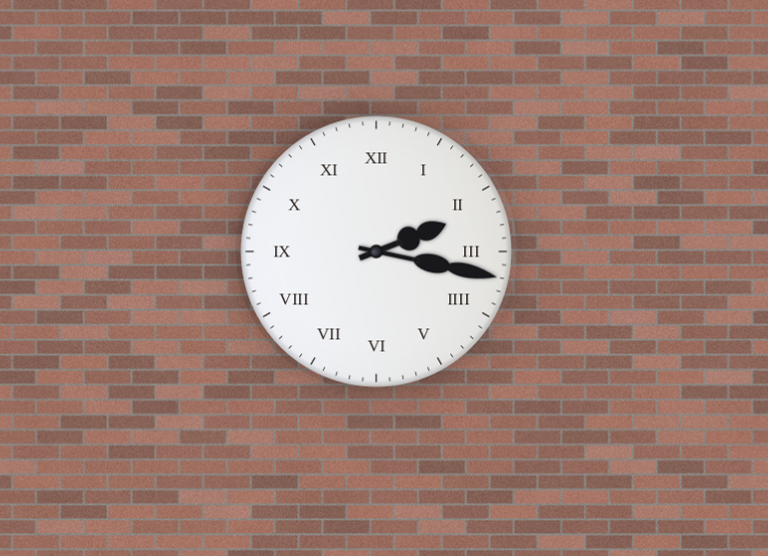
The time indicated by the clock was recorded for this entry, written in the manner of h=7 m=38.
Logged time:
h=2 m=17
